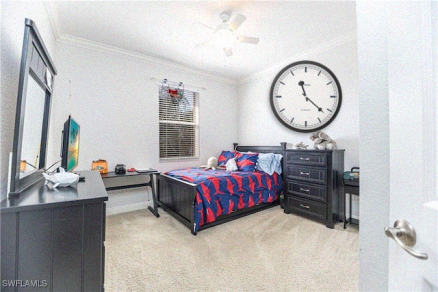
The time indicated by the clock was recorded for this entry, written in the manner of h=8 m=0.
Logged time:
h=11 m=22
